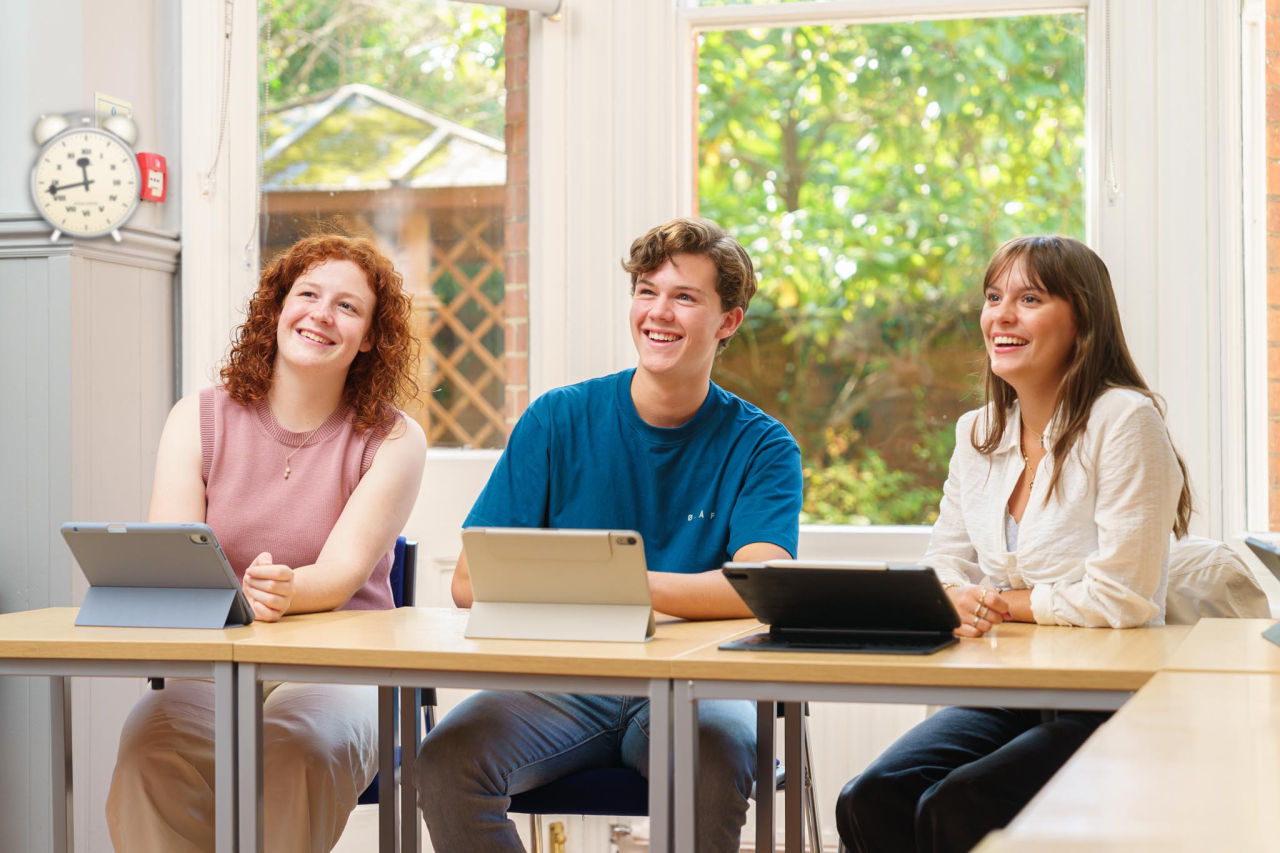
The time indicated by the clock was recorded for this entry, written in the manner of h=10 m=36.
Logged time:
h=11 m=43
